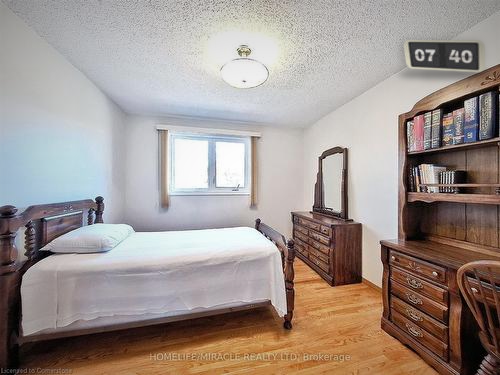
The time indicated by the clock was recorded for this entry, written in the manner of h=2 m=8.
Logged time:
h=7 m=40
